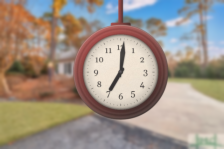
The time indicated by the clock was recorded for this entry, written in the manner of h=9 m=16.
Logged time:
h=7 m=1
